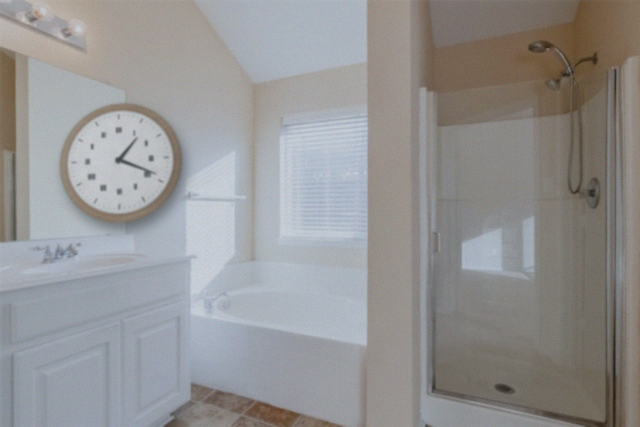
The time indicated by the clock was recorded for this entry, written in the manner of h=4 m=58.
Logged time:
h=1 m=19
